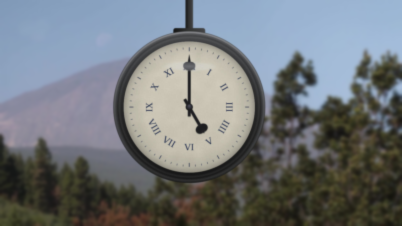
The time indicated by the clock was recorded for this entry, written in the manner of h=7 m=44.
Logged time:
h=5 m=0
